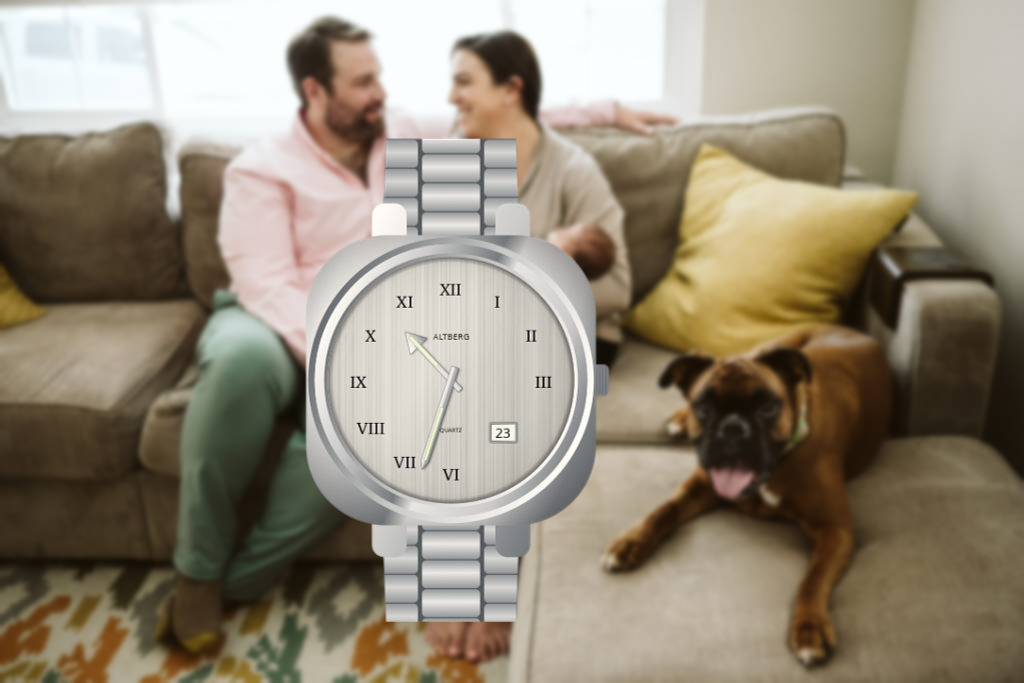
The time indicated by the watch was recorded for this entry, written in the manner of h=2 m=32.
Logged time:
h=10 m=33
